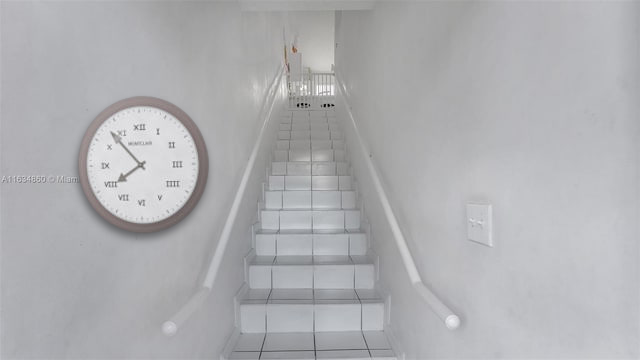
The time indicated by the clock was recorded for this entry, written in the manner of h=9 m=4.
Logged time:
h=7 m=53
